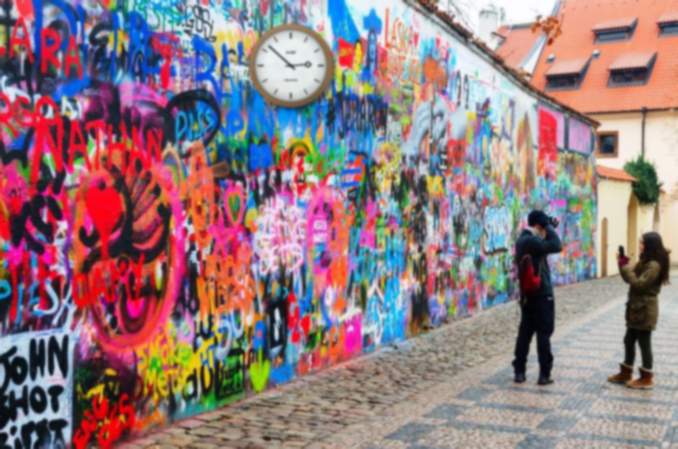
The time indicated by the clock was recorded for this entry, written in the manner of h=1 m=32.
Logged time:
h=2 m=52
